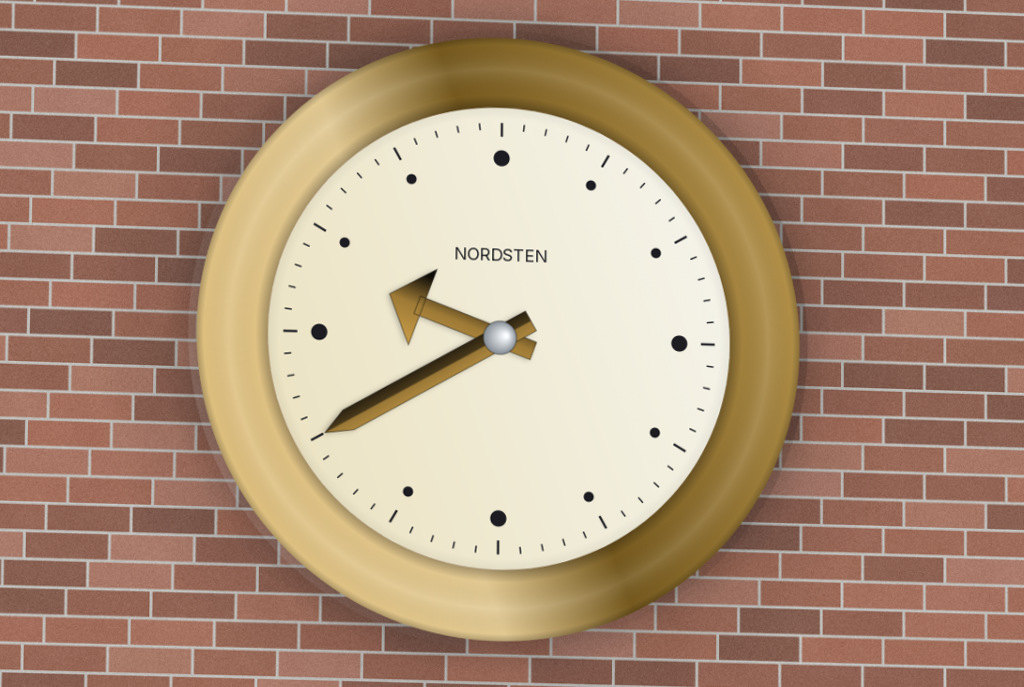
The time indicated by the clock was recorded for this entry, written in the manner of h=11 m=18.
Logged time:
h=9 m=40
